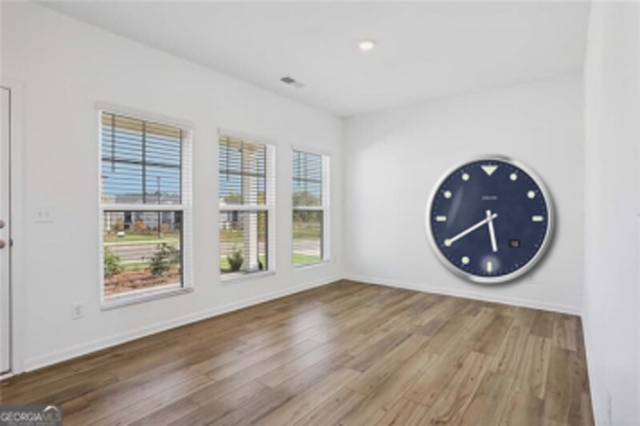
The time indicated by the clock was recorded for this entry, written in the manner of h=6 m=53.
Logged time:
h=5 m=40
